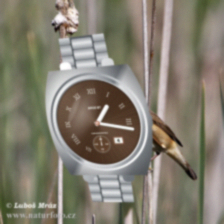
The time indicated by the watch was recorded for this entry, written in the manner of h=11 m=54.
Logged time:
h=1 m=17
